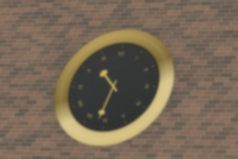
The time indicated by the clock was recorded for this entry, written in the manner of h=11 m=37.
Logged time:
h=10 m=32
